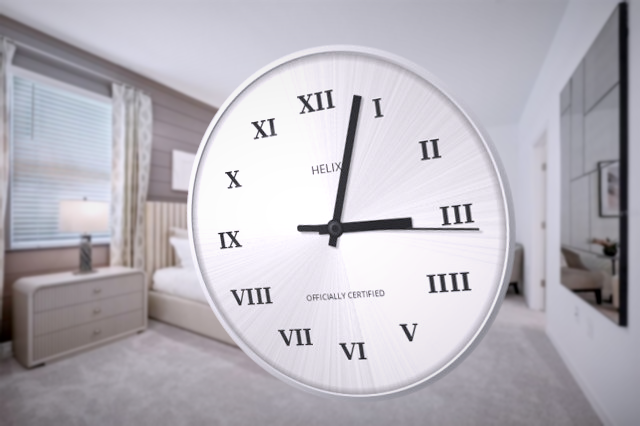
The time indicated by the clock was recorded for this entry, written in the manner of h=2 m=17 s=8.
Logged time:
h=3 m=3 s=16
